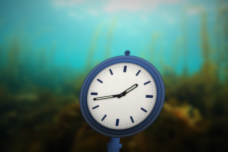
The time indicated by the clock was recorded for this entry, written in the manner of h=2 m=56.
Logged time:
h=1 m=43
